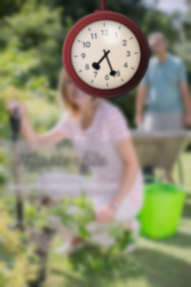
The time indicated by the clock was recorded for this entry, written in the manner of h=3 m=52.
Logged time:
h=7 m=27
